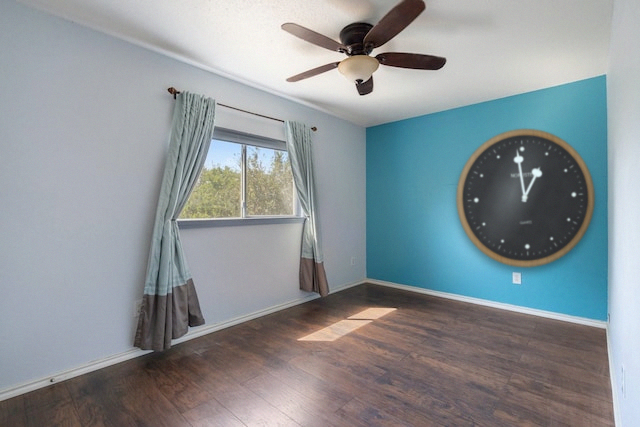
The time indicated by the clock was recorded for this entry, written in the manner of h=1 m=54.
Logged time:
h=12 m=59
